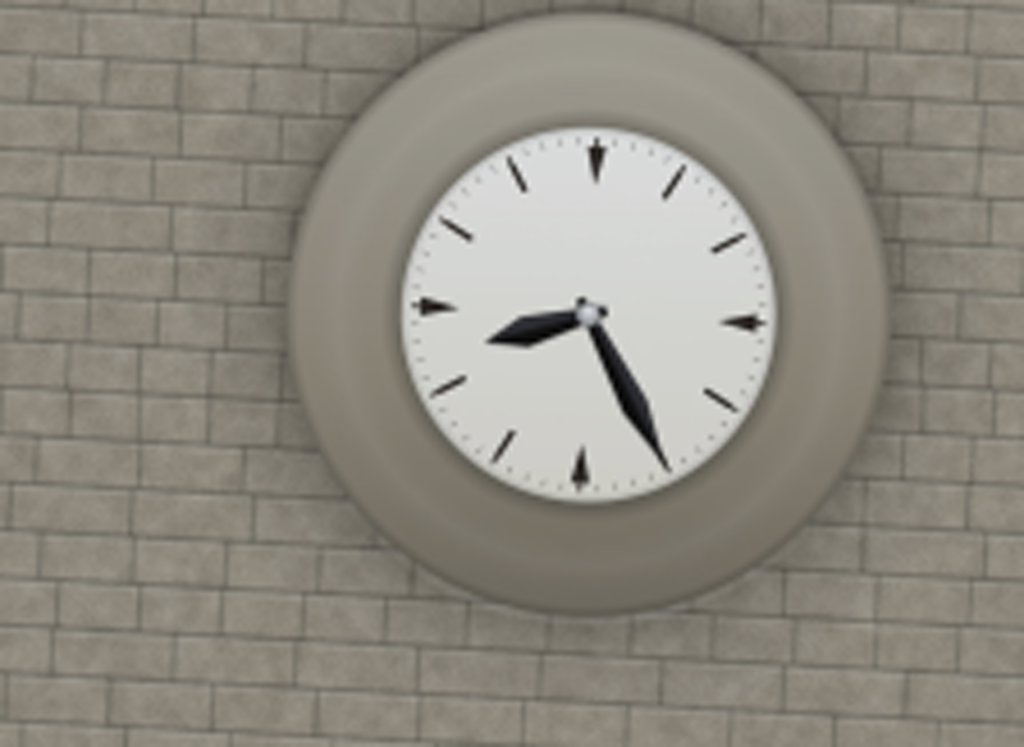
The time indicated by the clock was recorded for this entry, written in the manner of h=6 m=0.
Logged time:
h=8 m=25
